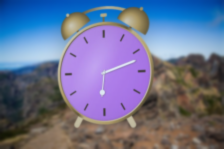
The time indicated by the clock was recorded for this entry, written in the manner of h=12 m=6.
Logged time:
h=6 m=12
